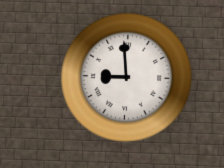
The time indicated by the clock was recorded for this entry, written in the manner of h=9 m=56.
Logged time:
h=8 m=59
